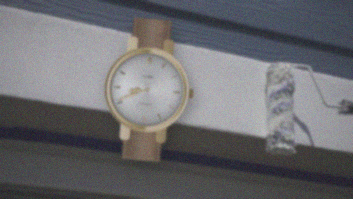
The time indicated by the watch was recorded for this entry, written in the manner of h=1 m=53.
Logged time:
h=8 m=41
